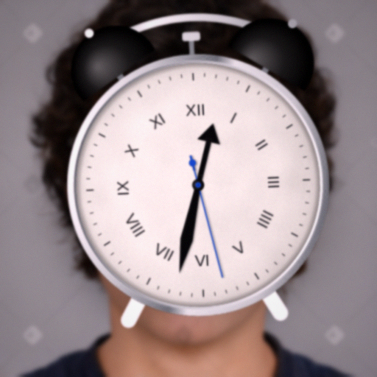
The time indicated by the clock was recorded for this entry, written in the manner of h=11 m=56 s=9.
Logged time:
h=12 m=32 s=28
